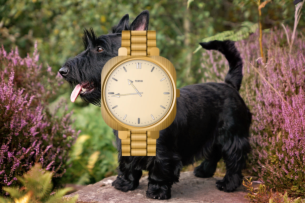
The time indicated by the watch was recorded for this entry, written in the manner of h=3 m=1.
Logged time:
h=10 m=44
